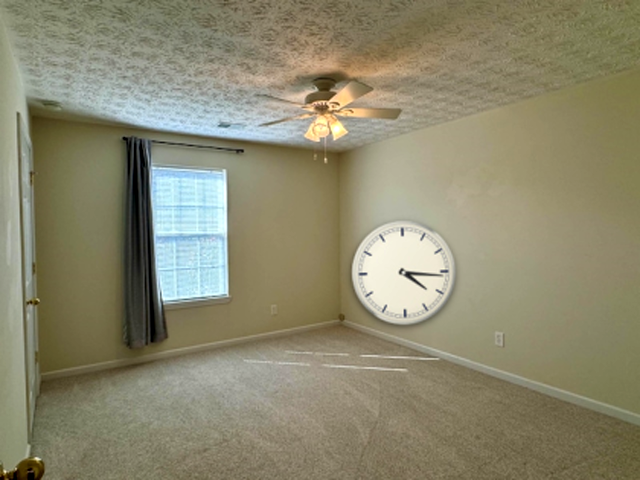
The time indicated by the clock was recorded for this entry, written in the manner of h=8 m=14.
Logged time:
h=4 m=16
